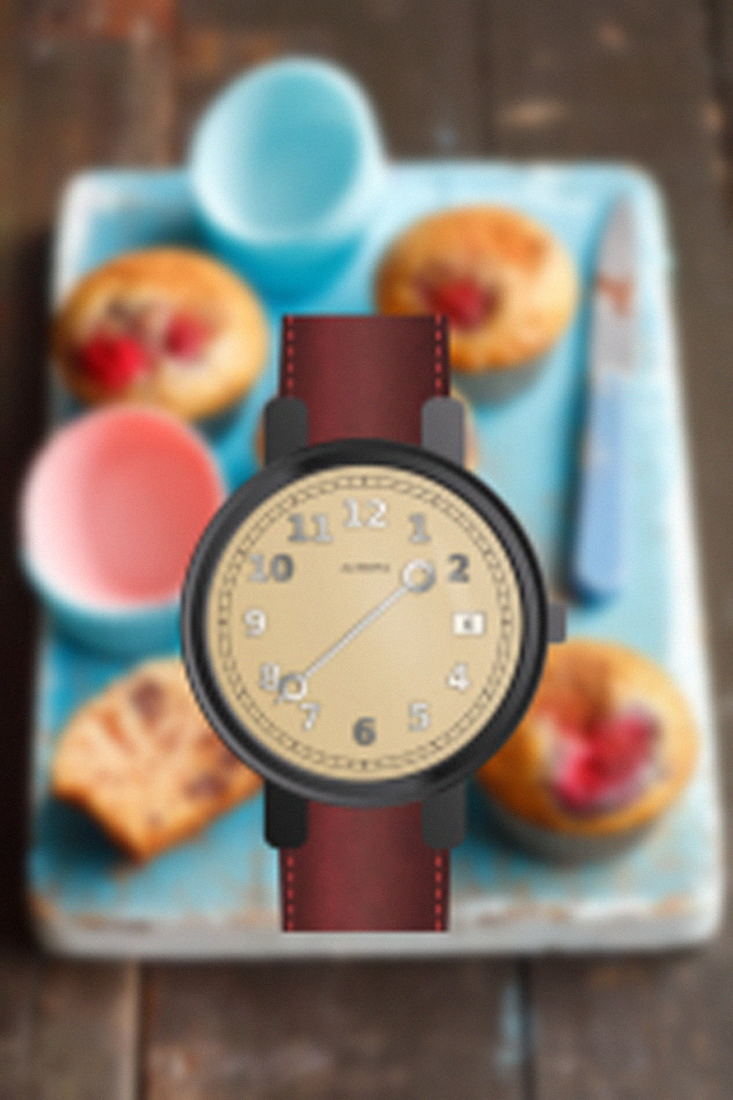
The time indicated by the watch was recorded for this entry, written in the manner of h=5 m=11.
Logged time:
h=1 m=38
